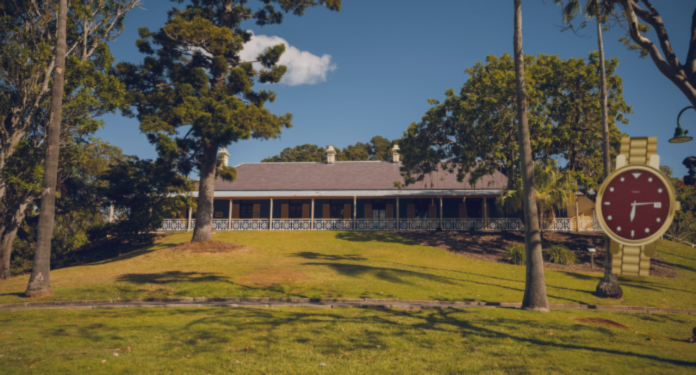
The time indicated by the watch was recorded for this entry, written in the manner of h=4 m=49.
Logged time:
h=6 m=14
